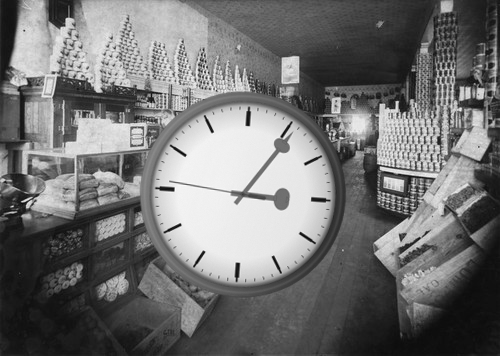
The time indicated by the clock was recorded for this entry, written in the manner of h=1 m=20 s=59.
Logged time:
h=3 m=5 s=46
